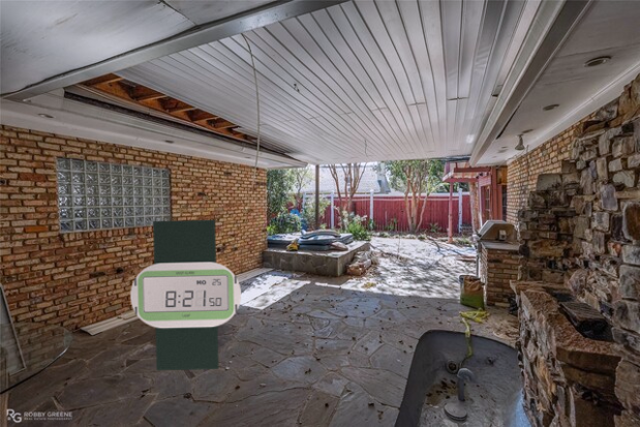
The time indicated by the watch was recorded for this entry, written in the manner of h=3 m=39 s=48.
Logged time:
h=8 m=21 s=50
